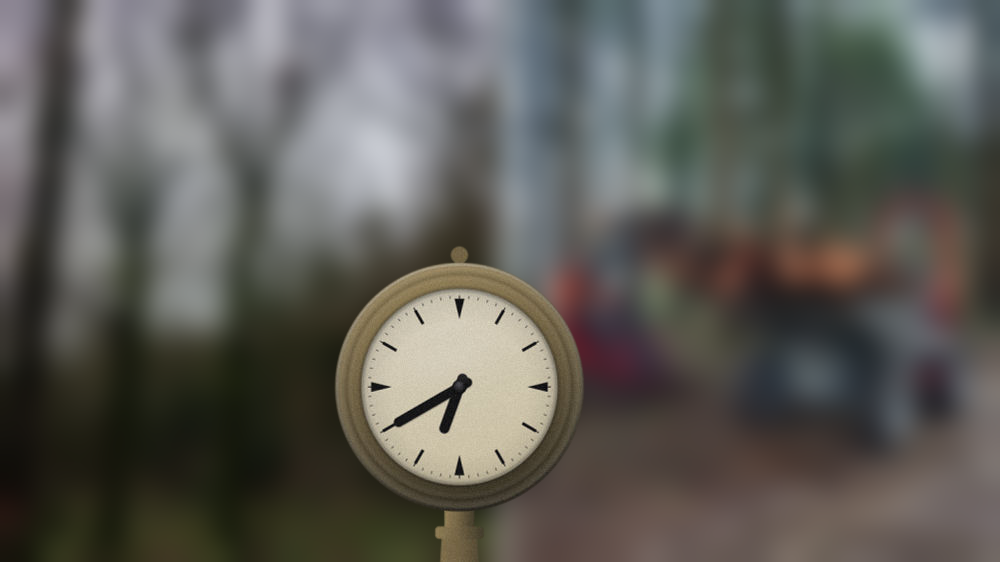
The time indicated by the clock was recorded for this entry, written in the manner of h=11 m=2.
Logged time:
h=6 m=40
